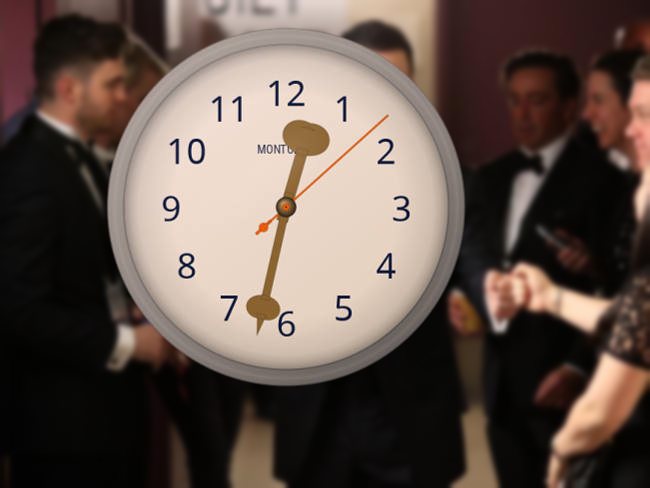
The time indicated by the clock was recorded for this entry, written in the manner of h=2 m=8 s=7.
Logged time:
h=12 m=32 s=8
